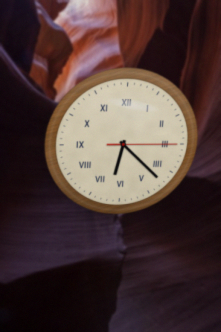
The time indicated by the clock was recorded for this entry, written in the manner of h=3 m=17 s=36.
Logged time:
h=6 m=22 s=15
